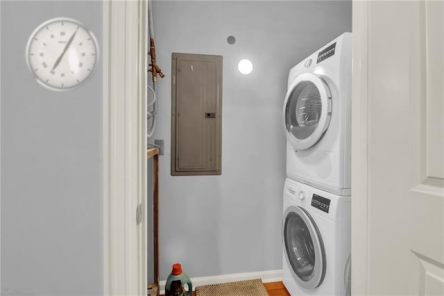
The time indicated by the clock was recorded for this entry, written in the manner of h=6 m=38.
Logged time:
h=7 m=5
